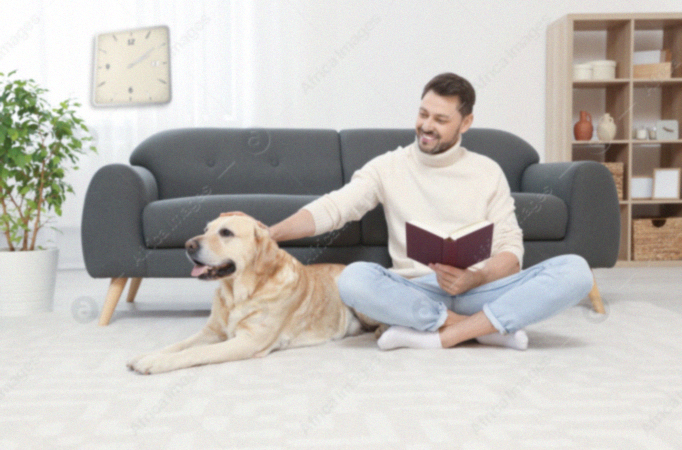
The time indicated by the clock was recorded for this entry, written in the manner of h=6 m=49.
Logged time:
h=2 m=9
